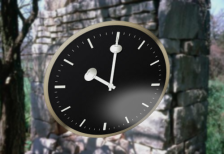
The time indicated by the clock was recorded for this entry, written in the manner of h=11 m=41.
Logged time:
h=10 m=0
